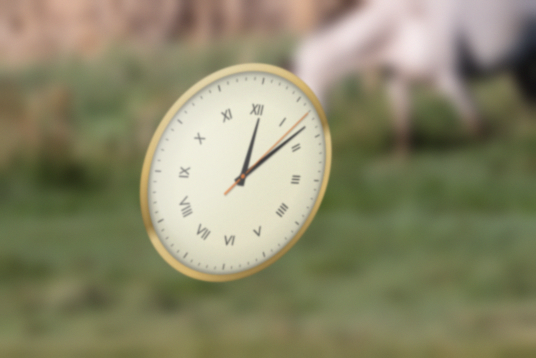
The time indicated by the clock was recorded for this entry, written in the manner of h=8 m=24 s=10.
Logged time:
h=12 m=8 s=7
